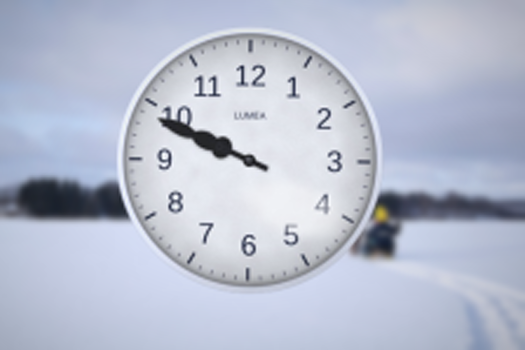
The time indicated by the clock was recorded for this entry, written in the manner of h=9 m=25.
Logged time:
h=9 m=49
